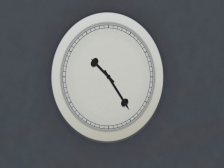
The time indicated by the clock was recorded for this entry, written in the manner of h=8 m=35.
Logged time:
h=10 m=24
